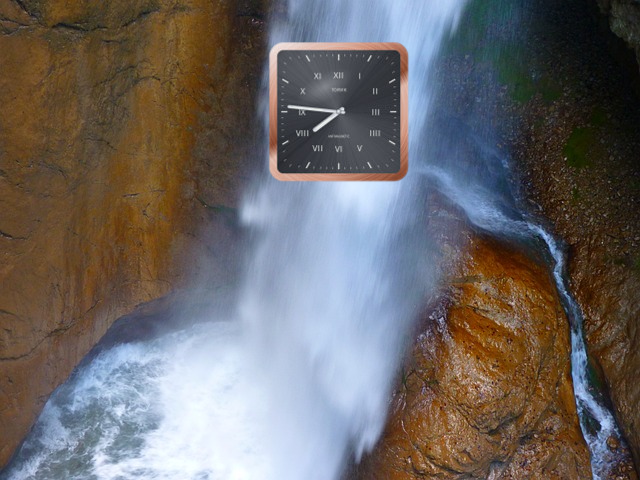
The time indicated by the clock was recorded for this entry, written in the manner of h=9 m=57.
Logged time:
h=7 m=46
